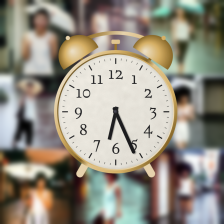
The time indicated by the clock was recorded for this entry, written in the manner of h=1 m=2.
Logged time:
h=6 m=26
